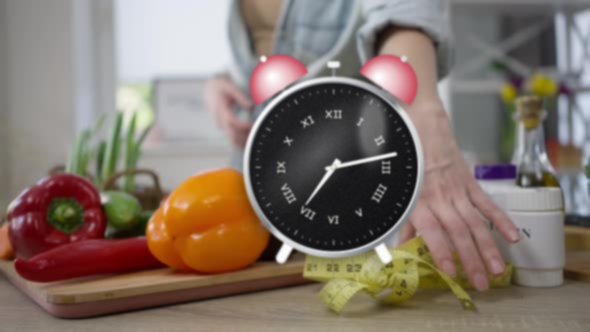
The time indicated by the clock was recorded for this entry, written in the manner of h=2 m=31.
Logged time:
h=7 m=13
